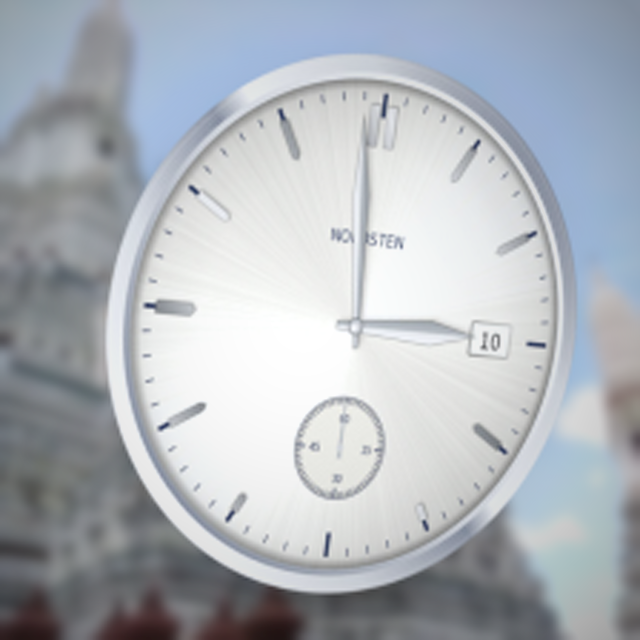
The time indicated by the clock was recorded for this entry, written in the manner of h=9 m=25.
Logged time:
h=2 m=59
